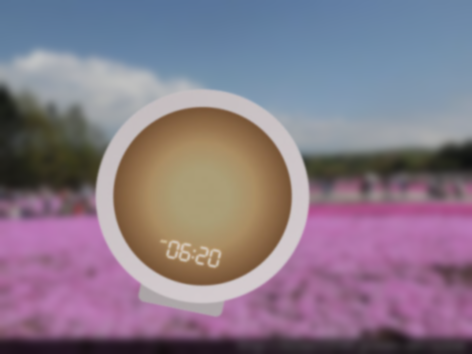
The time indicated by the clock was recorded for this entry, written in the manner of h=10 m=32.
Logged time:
h=6 m=20
